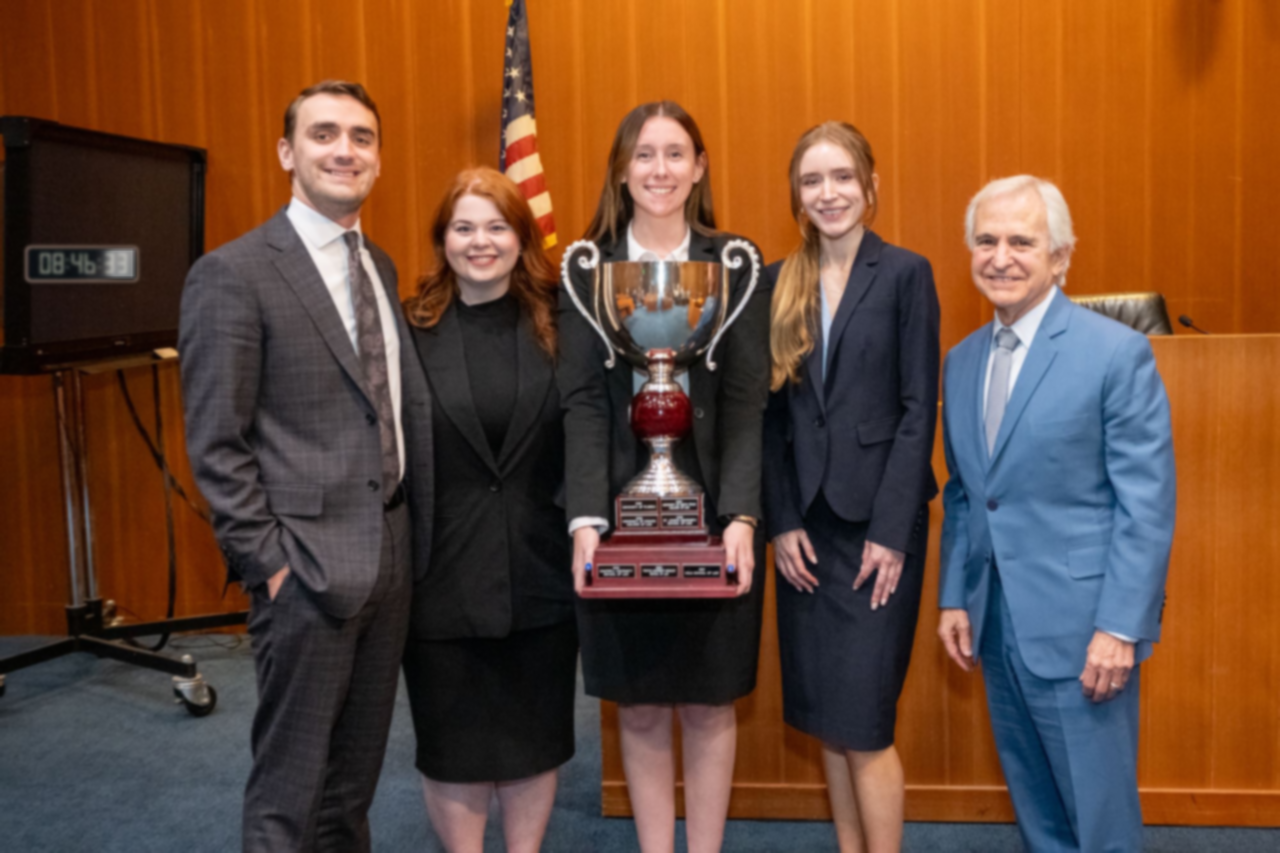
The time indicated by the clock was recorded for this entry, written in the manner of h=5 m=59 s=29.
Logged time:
h=8 m=46 s=33
